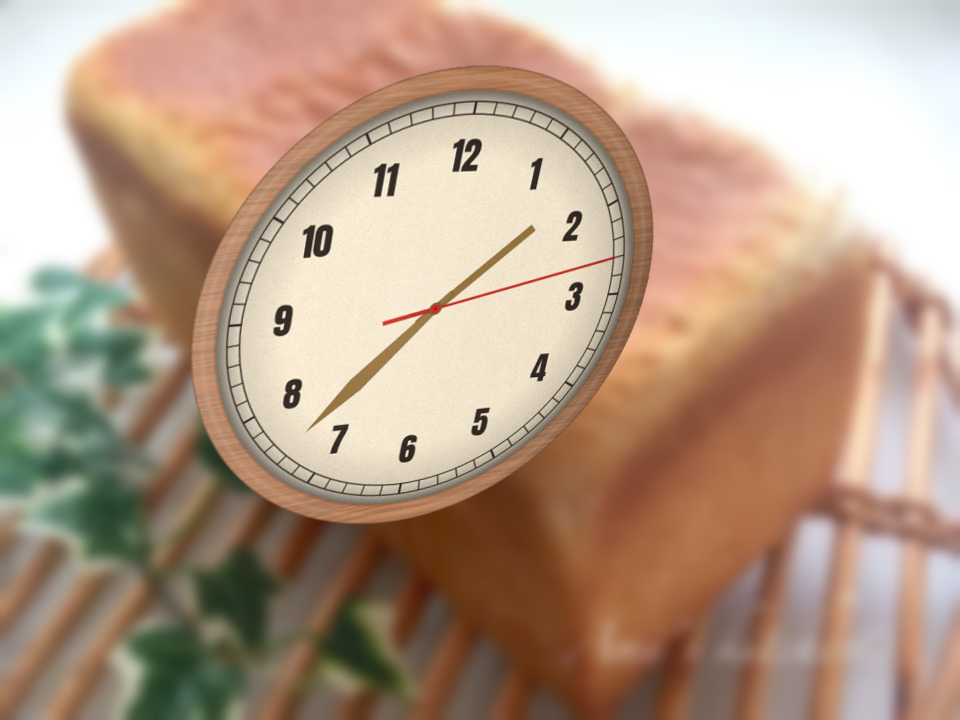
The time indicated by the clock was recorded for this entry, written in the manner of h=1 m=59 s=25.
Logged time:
h=1 m=37 s=13
